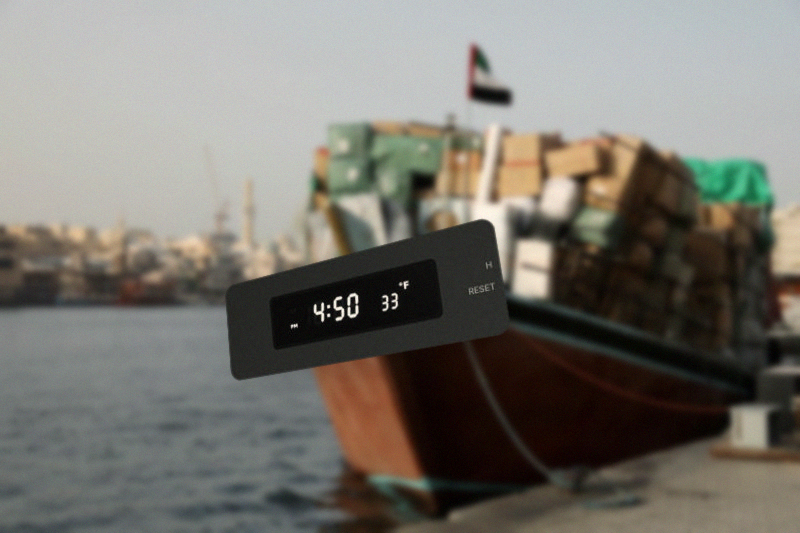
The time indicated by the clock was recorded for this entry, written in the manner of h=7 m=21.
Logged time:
h=4 m=50
